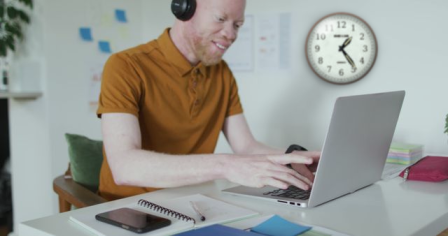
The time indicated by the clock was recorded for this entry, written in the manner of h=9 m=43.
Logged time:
h=1 m=24
